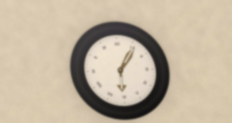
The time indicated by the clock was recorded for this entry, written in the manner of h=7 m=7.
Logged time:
h=6 m=6
